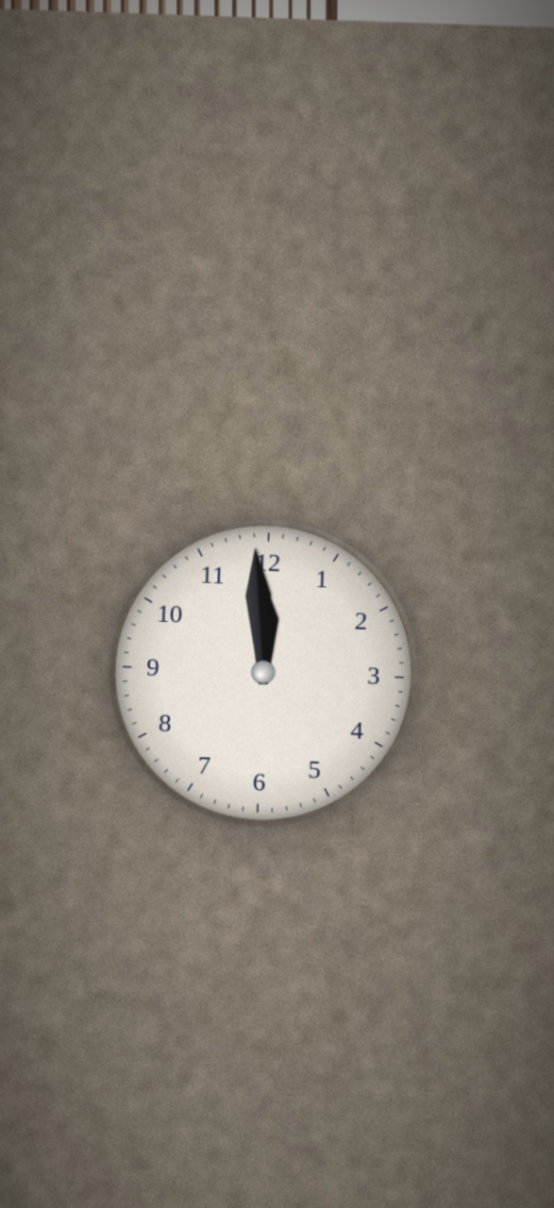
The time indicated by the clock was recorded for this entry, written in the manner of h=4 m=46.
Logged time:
h=11 m=59
